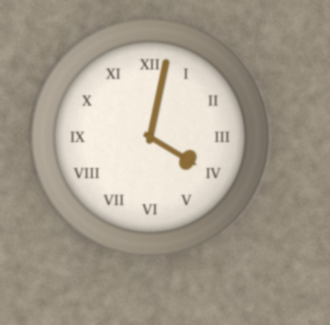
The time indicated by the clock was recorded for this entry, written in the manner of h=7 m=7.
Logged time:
h=4 m=2
